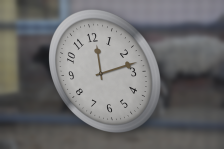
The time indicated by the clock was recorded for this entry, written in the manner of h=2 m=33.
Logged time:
h=12 m=13
